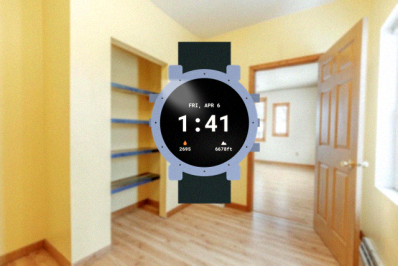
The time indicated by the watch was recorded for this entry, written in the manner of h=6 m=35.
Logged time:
h=1 m=41
